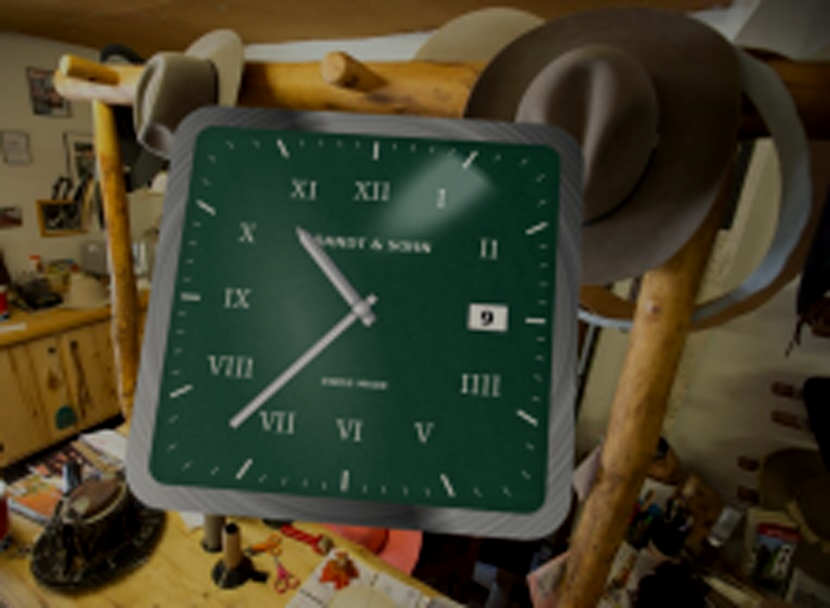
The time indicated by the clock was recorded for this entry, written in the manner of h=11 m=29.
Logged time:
h=10 m=37
